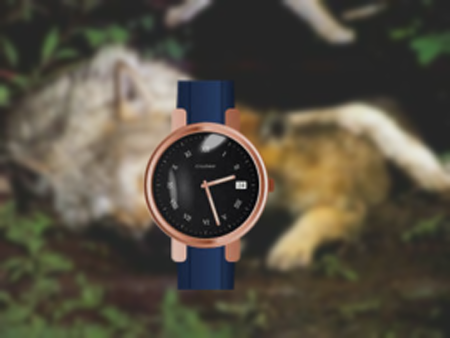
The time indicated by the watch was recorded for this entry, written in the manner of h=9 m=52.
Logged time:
h=2 m=27
